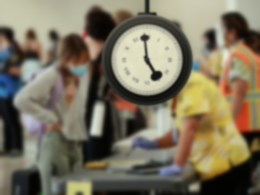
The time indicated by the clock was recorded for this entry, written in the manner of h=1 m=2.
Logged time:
h=4 m=59
